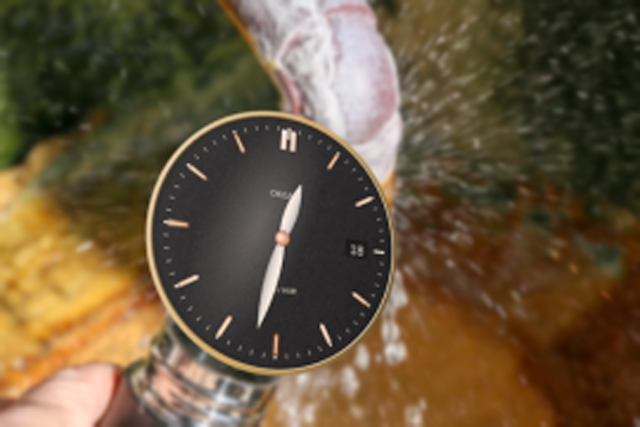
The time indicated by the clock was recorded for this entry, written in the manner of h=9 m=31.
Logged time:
h=12 m=32
